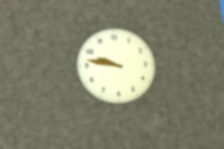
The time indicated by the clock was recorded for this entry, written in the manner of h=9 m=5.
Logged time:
h=9 m=47
